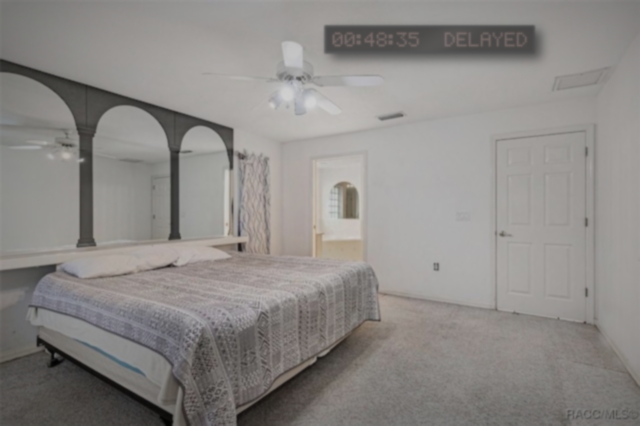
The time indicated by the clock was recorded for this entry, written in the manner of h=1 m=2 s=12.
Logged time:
h=0 m=48 s=35
